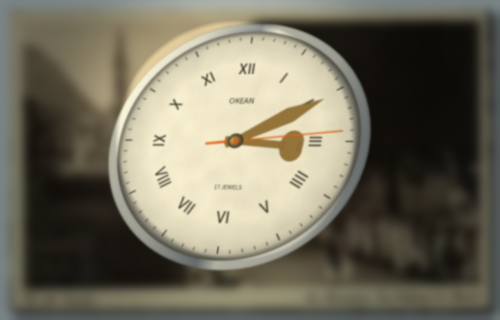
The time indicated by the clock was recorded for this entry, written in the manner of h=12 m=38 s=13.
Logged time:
h=3 m=10 s=14
